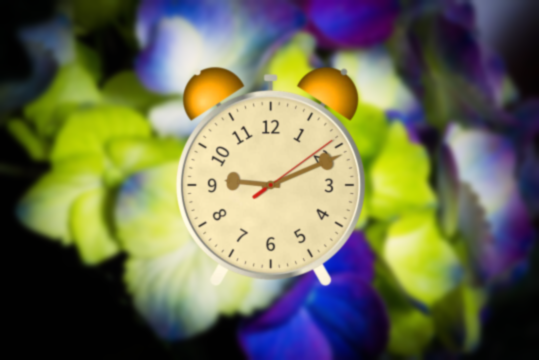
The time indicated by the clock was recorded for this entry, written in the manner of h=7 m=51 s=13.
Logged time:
h=9 m=11 s=9
